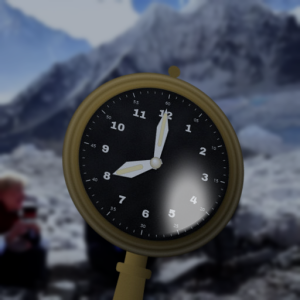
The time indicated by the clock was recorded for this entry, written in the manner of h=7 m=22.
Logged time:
h=8 m=0
